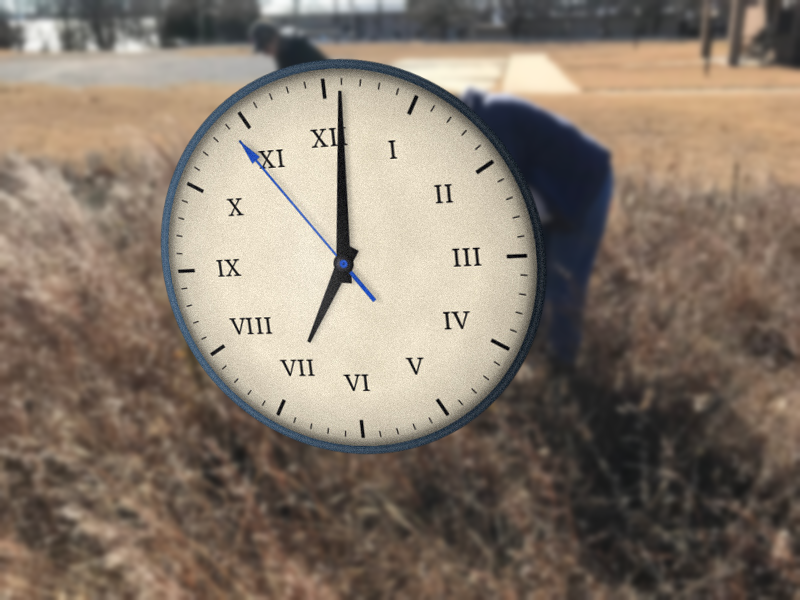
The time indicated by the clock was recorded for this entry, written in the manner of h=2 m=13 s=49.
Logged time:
h=7 m=0 s=54
